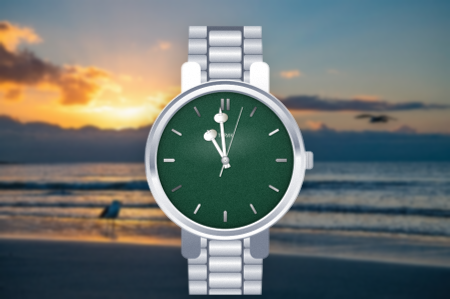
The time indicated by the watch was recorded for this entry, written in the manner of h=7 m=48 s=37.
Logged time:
h=10 m=59 s=3
